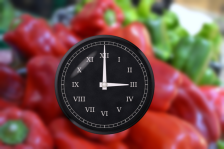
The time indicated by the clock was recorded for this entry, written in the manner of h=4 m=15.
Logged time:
h=3 m=0
